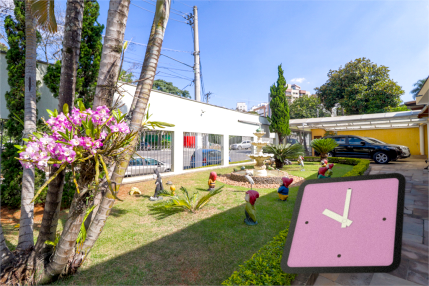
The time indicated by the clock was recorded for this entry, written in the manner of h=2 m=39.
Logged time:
h=10 m=0
